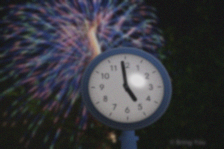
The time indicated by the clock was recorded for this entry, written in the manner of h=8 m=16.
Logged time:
h=4 m=59
